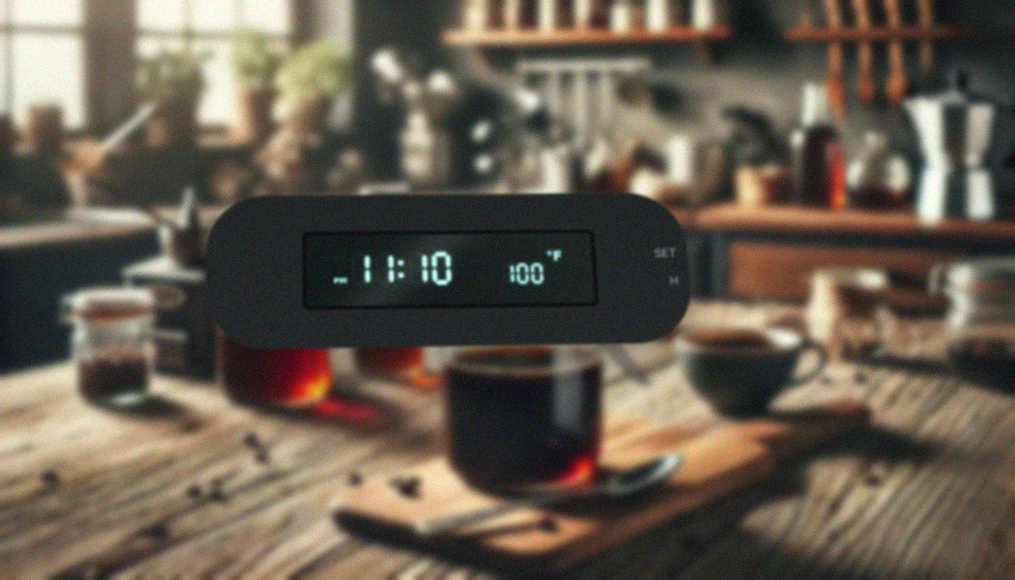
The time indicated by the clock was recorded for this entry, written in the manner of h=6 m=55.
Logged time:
h=11 m=10
